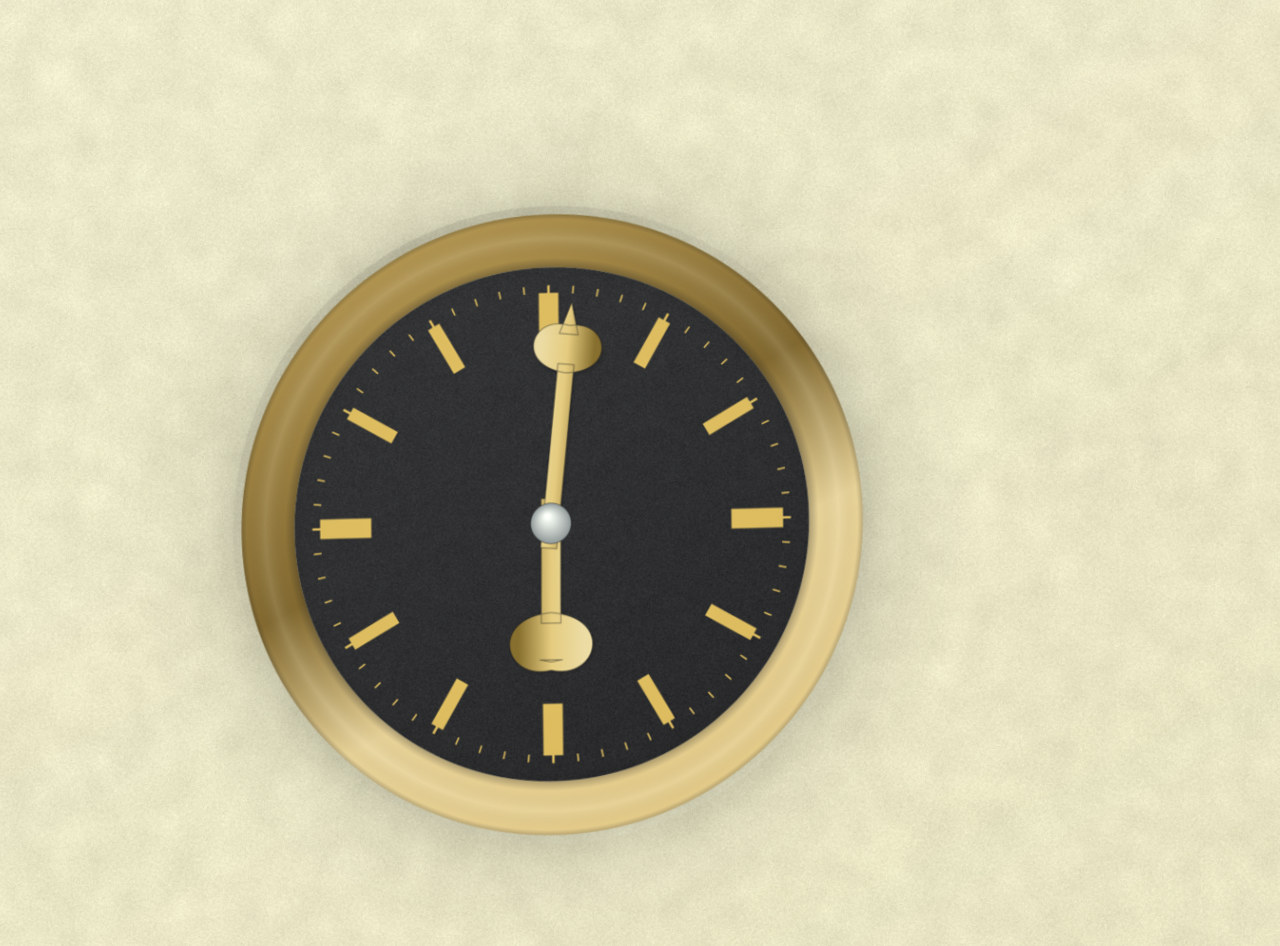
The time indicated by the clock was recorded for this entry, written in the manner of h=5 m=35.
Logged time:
h=6 m=1
